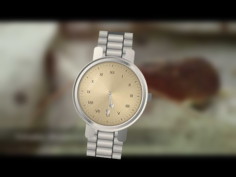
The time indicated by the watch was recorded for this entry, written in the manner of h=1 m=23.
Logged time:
h=5 m=30
